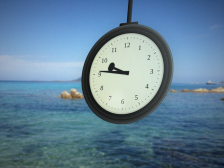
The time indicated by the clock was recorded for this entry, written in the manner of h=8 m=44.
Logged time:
h=9 m=46
